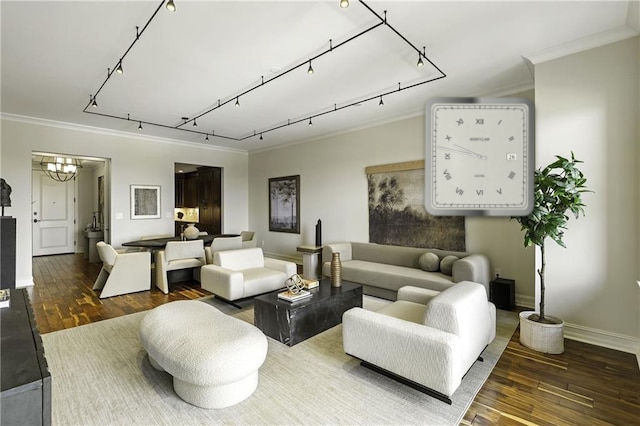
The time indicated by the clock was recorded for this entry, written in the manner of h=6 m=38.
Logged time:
h=9 m=47
